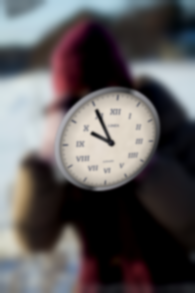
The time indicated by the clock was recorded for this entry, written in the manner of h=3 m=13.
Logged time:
h=9 m=55
